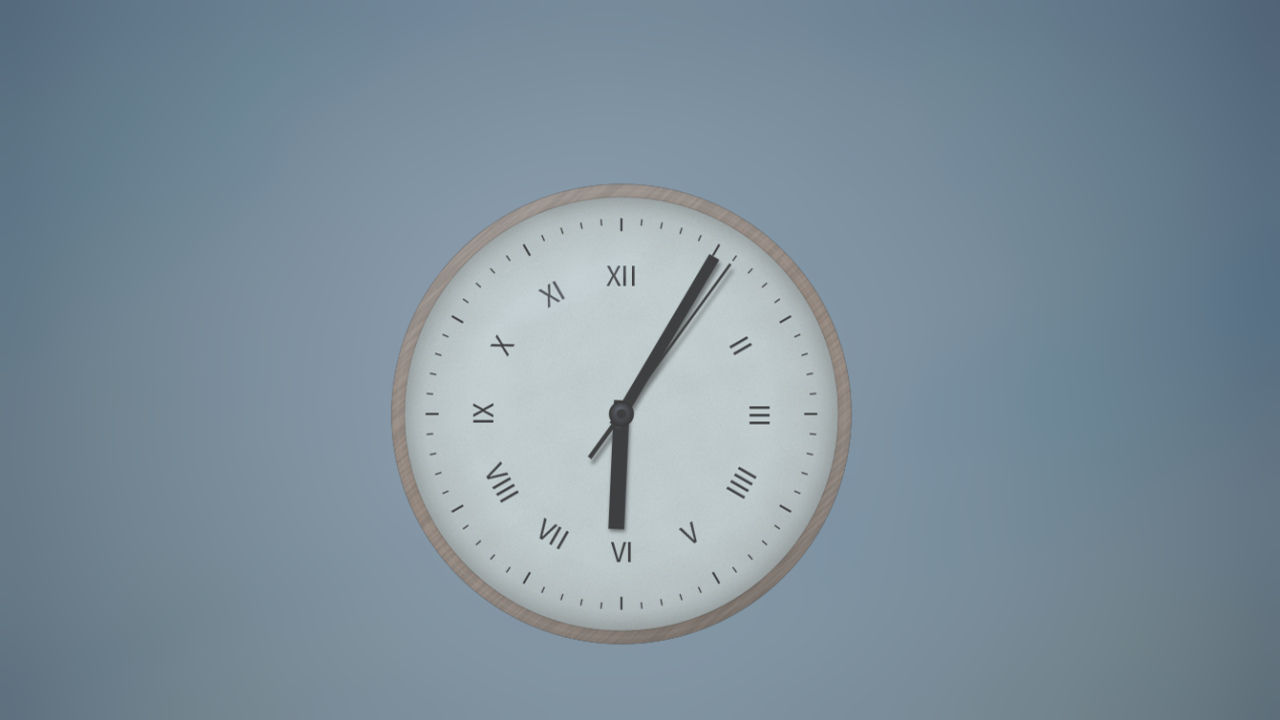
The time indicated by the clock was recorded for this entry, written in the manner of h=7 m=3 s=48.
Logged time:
h=6 m=5 s=6
